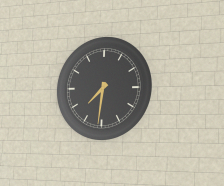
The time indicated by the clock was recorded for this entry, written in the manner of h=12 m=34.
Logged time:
h=7 m=31
